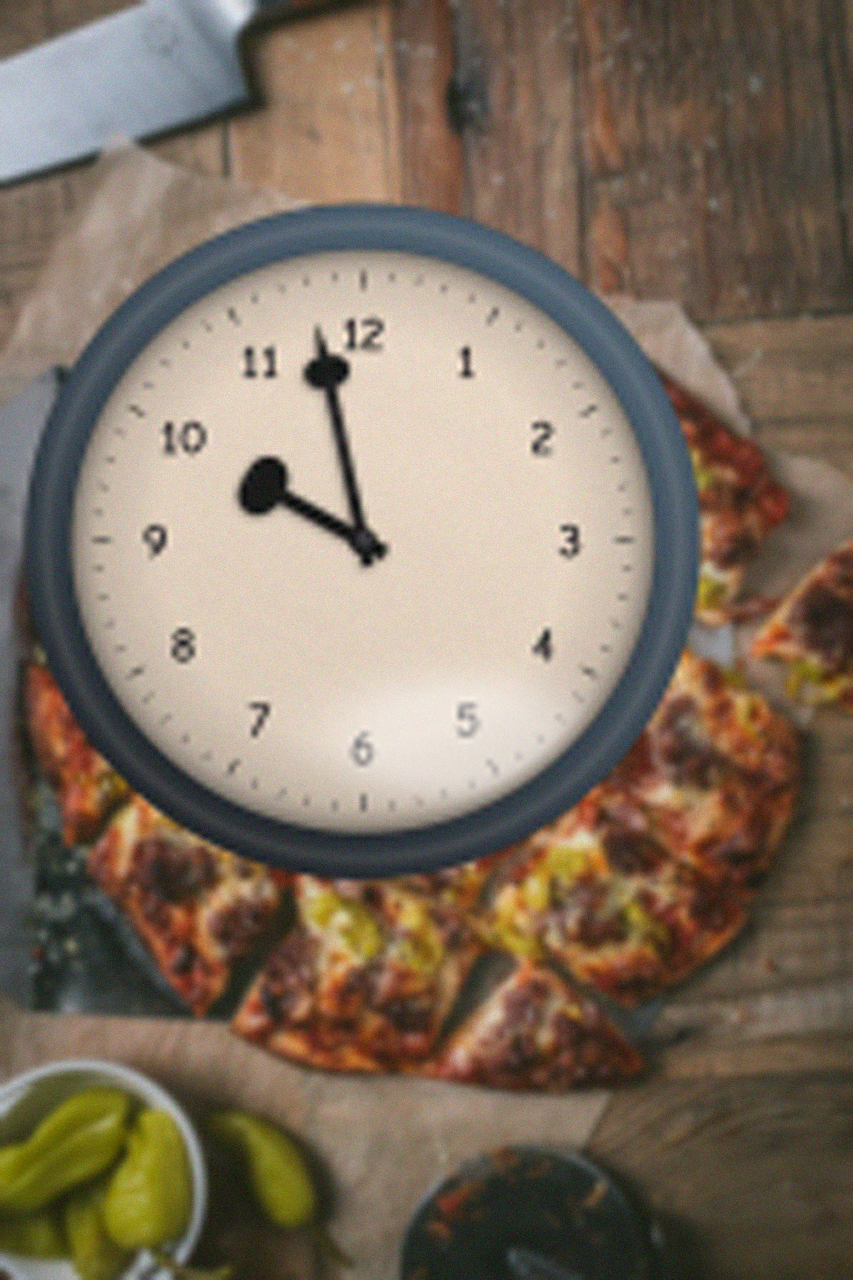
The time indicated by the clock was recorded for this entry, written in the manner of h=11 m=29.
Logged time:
h=9 m=58
